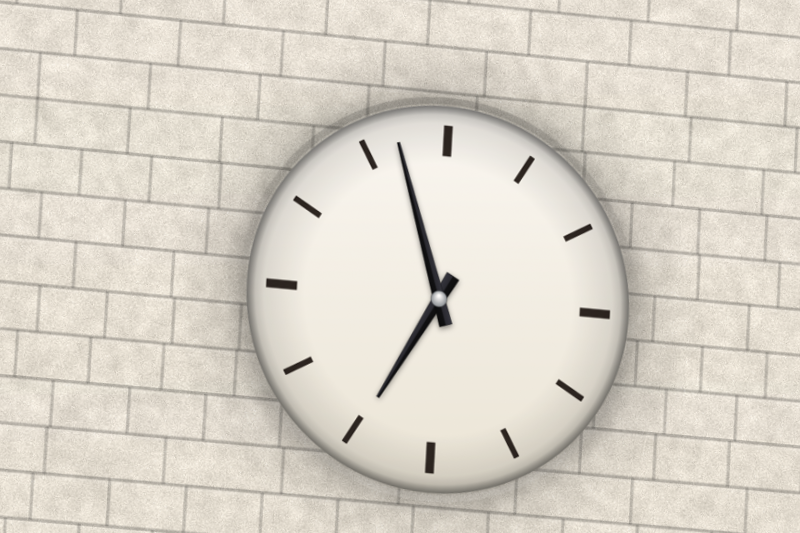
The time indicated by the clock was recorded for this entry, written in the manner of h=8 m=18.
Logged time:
h=6 m=57
